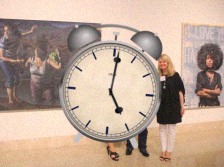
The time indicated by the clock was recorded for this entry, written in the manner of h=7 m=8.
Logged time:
h=5 m=1
